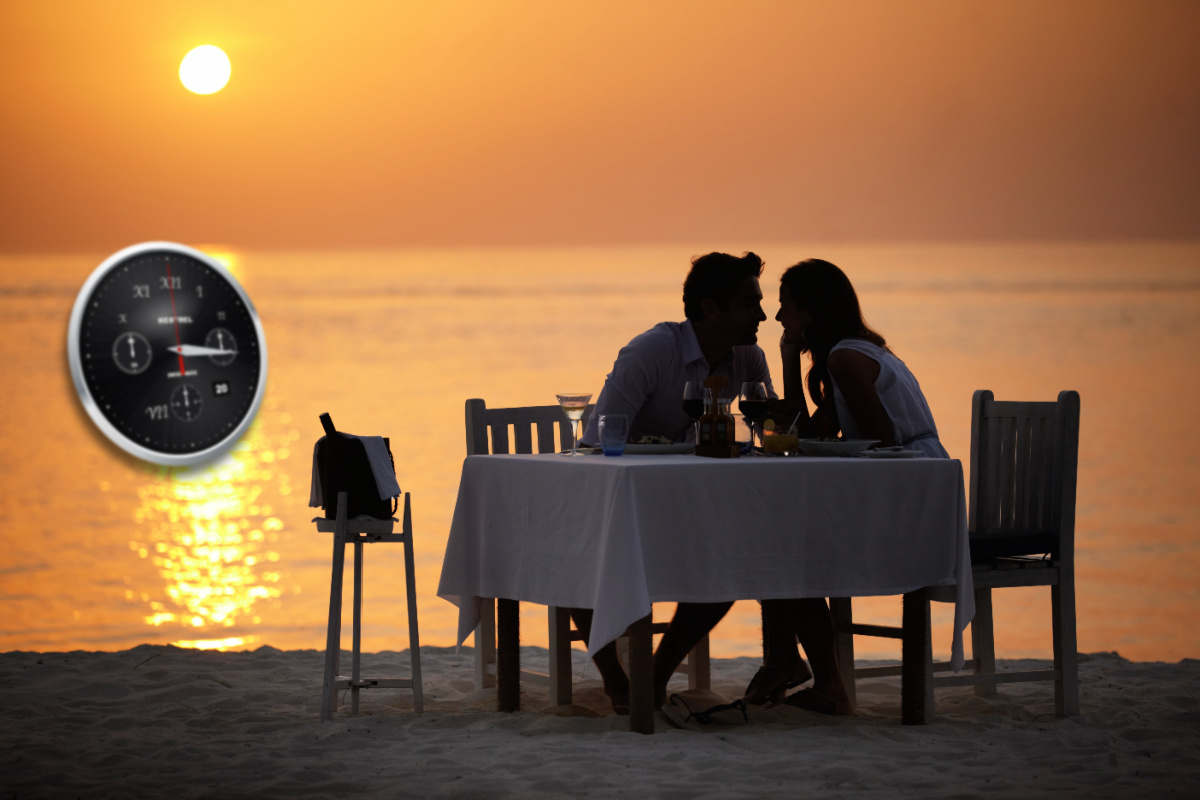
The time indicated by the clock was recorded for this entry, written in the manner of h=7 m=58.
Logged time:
h=3 m=16
